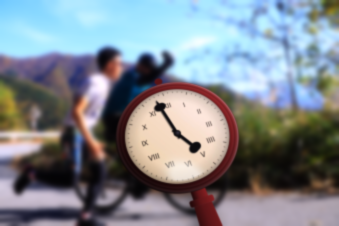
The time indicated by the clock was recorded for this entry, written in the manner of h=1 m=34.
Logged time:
h=4 m=58
